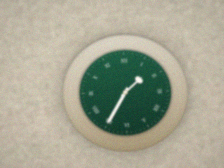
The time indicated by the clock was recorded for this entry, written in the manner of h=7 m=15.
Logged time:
h=1 m=35
